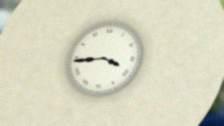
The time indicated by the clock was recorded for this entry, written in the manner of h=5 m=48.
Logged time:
h=3 m=44
